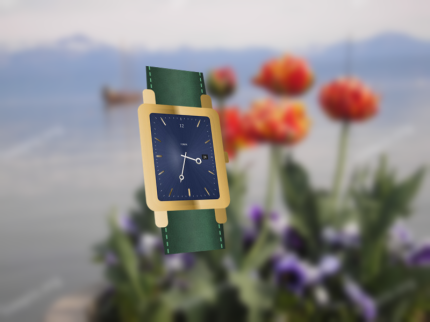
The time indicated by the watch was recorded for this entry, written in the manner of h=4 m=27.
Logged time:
h=3 m=33
